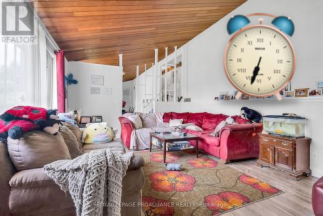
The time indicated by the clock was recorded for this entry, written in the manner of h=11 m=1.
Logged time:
h=6 m=33
